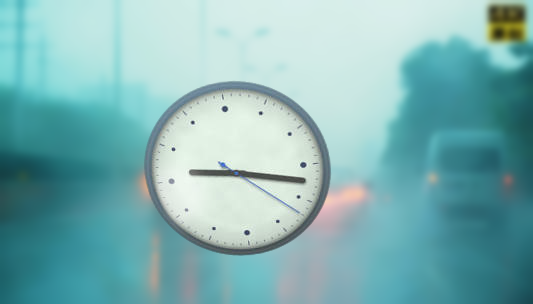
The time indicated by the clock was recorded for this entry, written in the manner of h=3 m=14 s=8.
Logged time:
h=9 m=17 s=22
